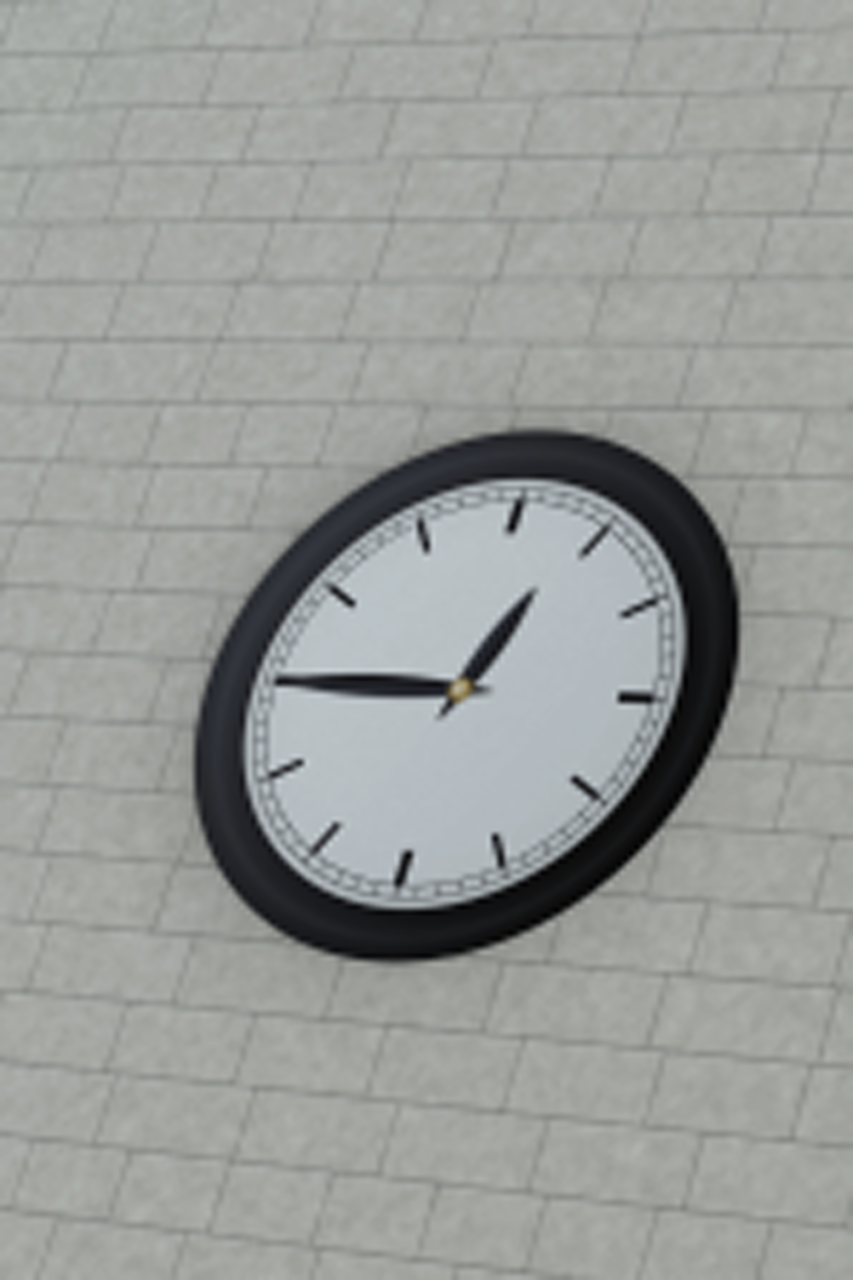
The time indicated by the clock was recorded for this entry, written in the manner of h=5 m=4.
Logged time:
h=12 m=45
